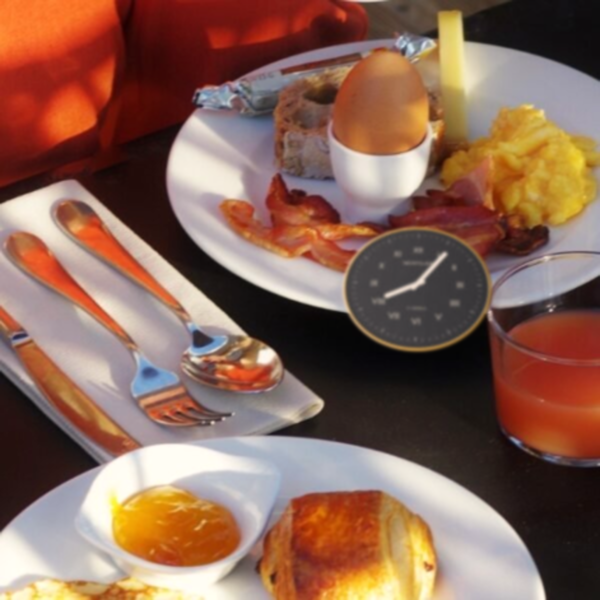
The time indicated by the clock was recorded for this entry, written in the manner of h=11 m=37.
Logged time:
h=8 m=6
